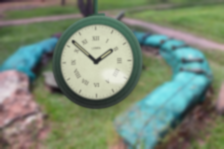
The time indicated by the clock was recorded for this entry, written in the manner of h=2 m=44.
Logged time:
h=1 m=52
